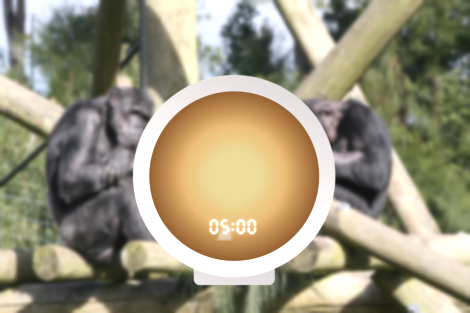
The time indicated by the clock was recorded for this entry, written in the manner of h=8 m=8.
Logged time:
h=5 m=0
